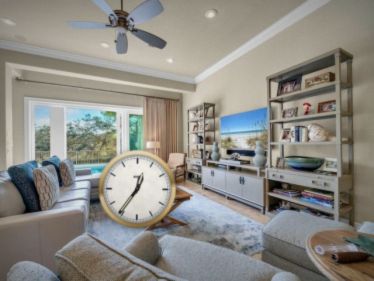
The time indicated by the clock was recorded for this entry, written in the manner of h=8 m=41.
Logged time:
h=12 m=36
